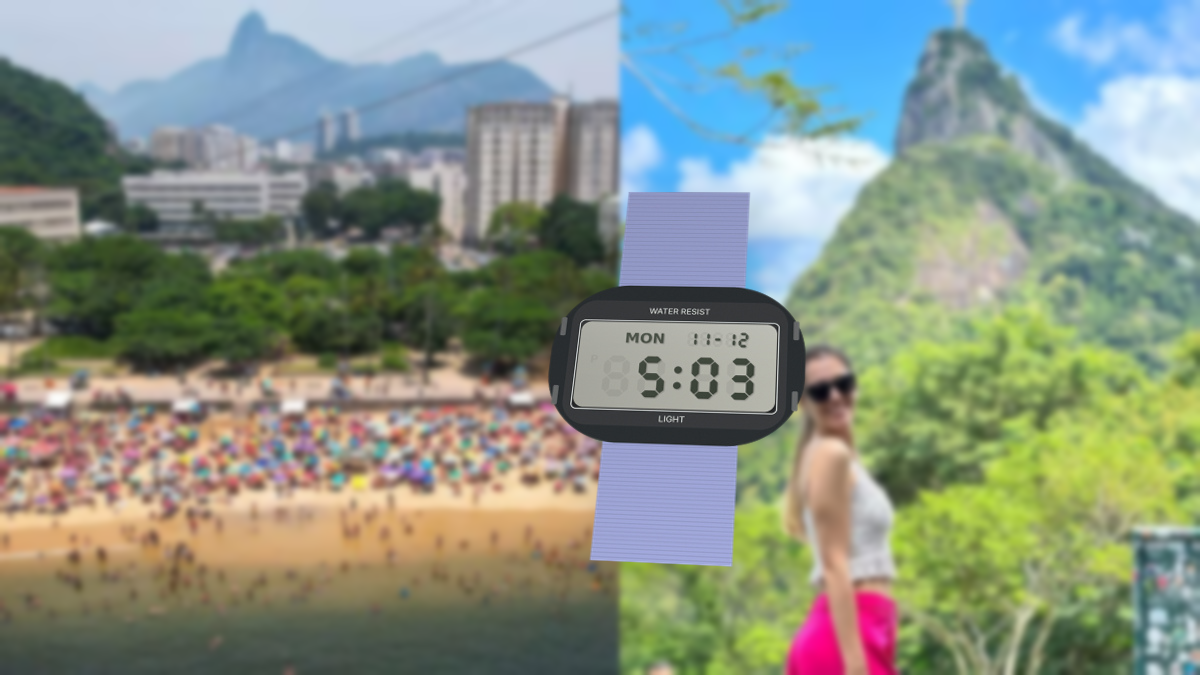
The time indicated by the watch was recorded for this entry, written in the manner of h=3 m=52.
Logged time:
h=5 m=3
